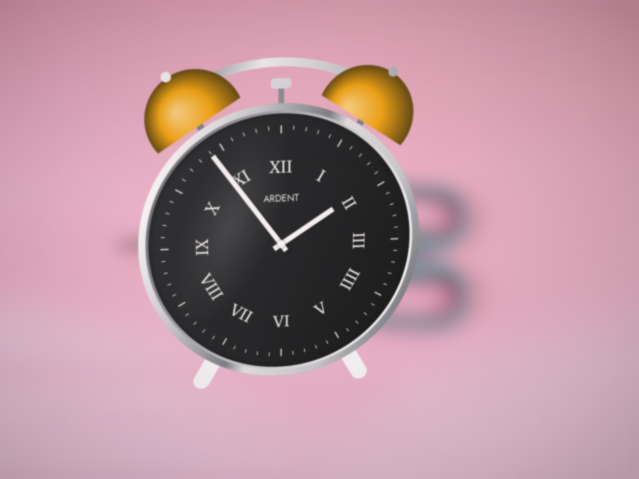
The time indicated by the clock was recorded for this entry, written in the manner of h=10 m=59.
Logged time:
h=1 m=54
